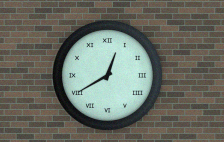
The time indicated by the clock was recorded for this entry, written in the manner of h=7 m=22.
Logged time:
h=12 m=40
